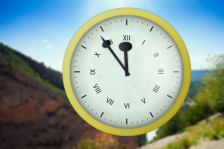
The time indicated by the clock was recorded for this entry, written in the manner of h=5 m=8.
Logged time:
h=11 m=54
